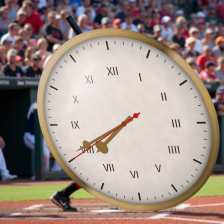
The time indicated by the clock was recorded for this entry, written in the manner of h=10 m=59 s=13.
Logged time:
h=7 m=40 s=40
